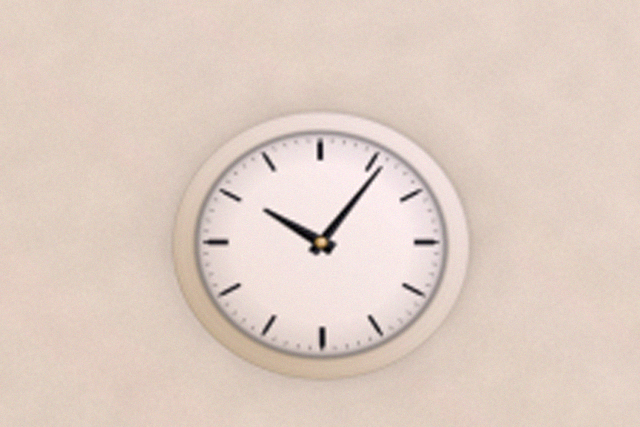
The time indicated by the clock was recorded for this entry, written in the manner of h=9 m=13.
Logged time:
h=10 m=6
